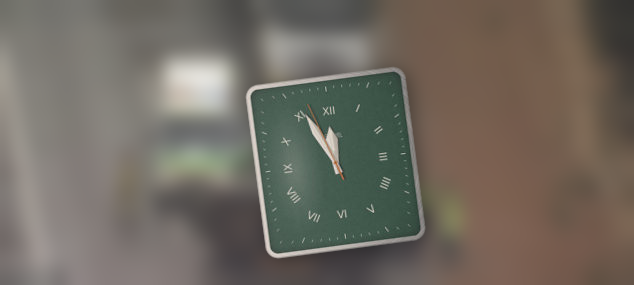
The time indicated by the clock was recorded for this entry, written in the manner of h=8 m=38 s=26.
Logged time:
h=11 m=55 s=57
